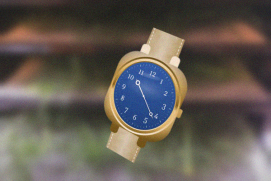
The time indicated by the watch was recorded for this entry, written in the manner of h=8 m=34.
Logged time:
h=10 m=22
